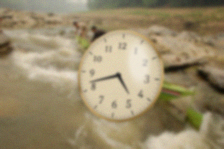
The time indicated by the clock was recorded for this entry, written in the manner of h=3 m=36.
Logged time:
h=4 m=42
